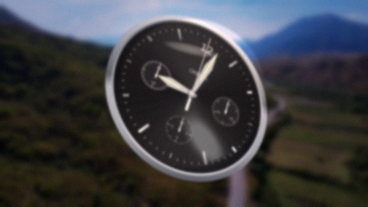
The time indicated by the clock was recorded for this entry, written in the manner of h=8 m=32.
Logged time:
h=9 m=2
